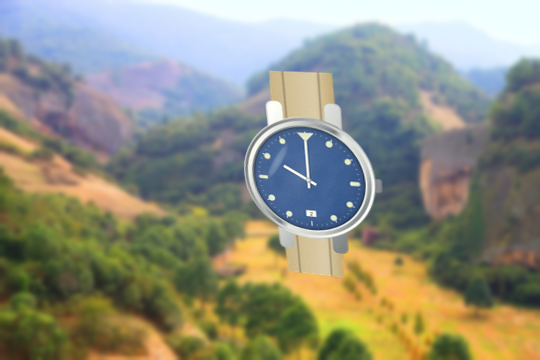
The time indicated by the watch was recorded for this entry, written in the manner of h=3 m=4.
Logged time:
h=10 m=0
